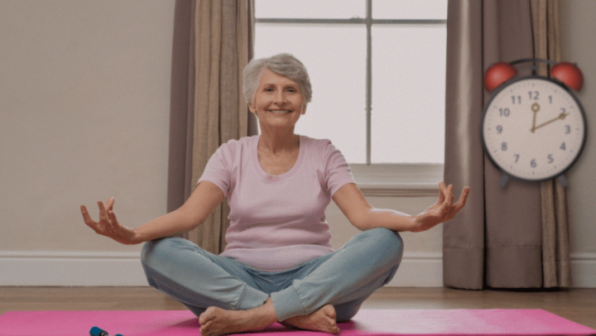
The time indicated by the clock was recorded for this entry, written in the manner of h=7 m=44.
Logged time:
h=12 m=11
